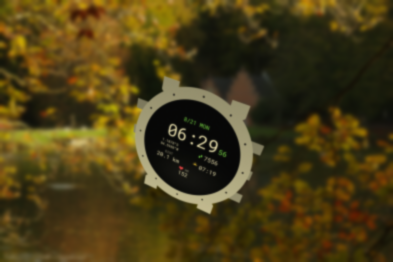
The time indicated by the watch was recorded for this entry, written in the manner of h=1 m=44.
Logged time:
h=6 m=29
